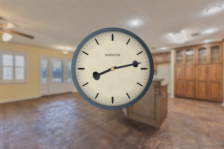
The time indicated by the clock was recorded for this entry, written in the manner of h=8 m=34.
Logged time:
h=8 m=13
